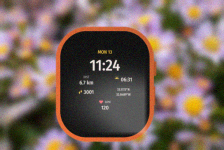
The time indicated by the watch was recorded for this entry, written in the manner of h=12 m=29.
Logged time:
h=11 m=24
